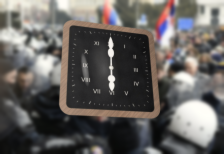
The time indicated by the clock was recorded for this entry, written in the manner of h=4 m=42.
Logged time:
h=6 m=0
